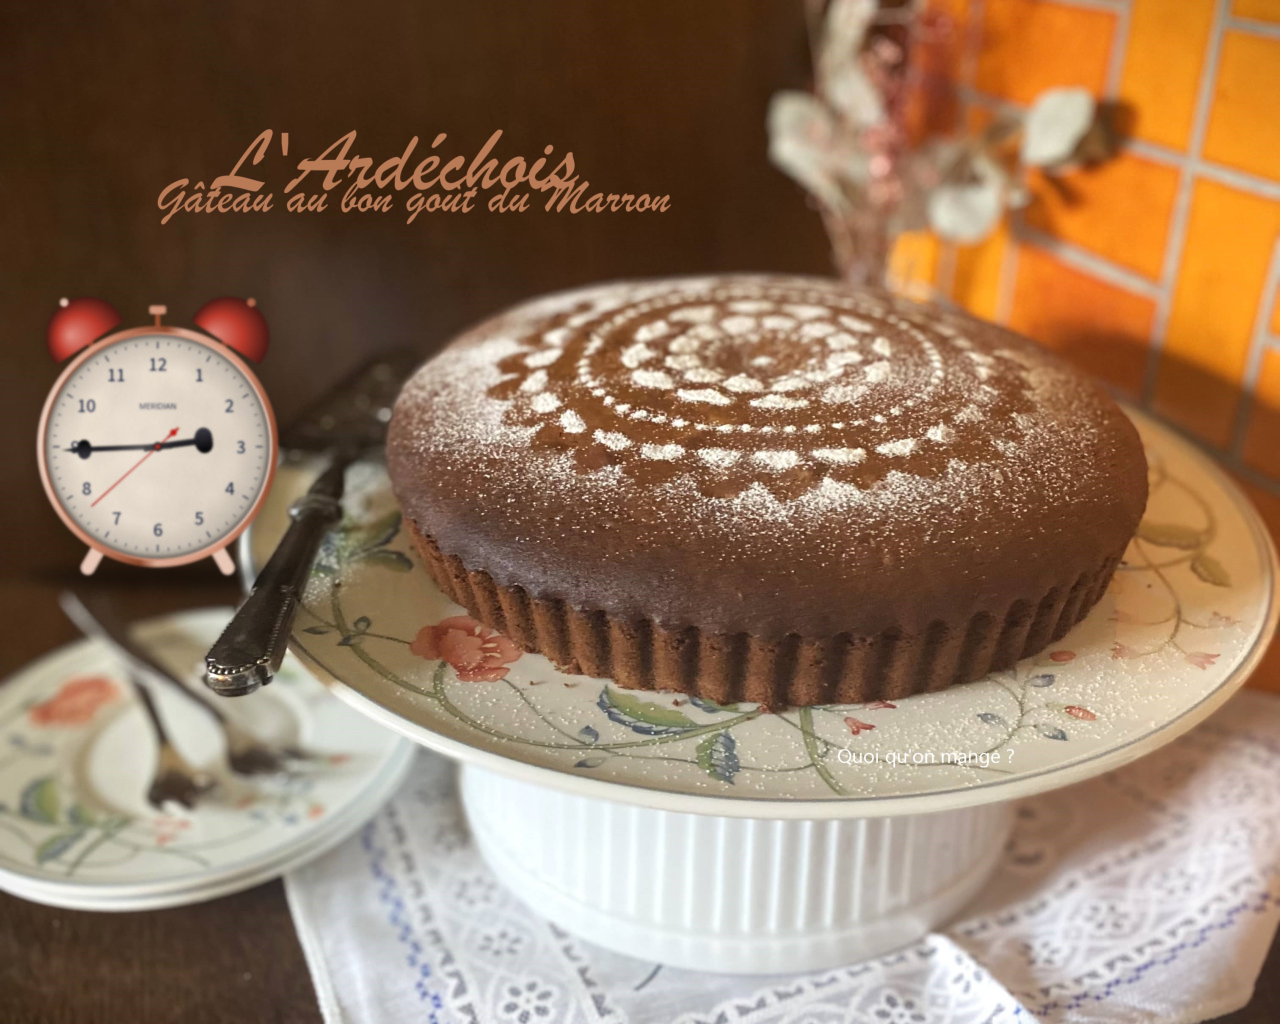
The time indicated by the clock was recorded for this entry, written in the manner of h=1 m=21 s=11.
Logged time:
h=2 m=44 s=38
